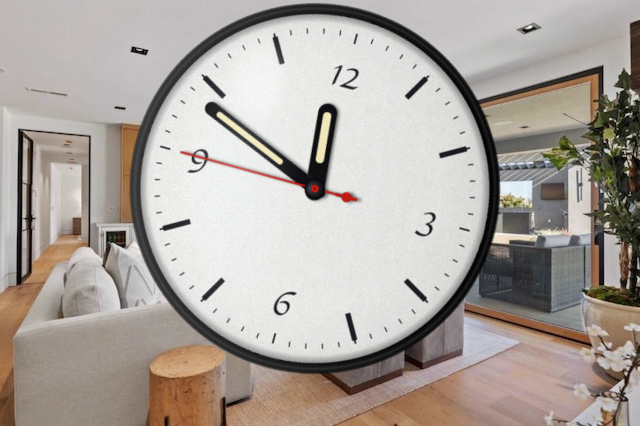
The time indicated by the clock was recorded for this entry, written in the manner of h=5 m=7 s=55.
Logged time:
h=11 m=48 s=45
